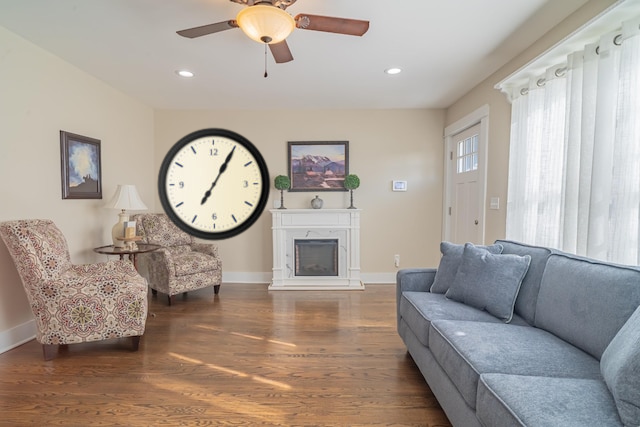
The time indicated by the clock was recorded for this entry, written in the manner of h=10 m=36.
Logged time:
h=7 m=5
